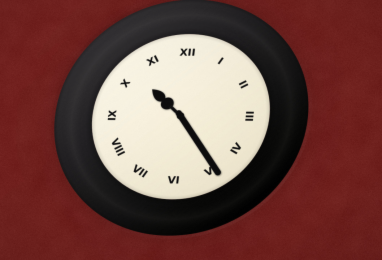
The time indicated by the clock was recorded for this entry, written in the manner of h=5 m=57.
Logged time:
h=10 m=24
